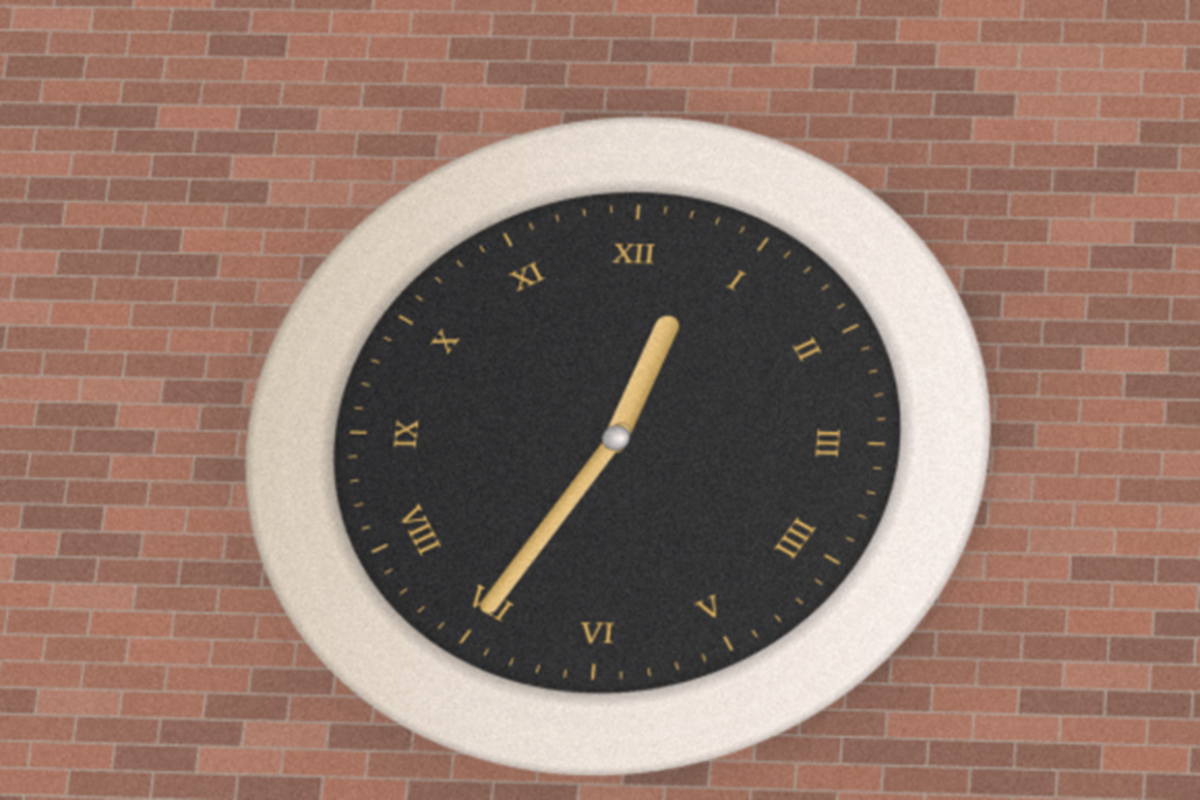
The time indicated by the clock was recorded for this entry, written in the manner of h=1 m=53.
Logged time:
h=12 m=35
